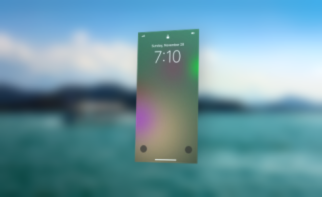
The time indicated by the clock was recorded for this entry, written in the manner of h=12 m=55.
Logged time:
h=7 m=10
